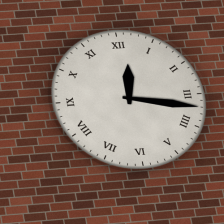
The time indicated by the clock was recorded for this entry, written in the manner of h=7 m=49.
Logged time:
h=12 m=17
